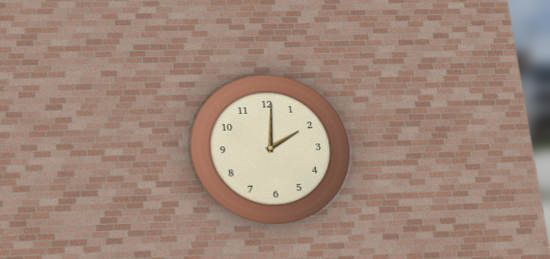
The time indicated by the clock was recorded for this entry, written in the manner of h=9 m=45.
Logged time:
h=2 m=1
